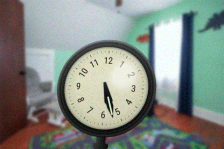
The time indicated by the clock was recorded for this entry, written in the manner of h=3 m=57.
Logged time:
h=5 m=27
